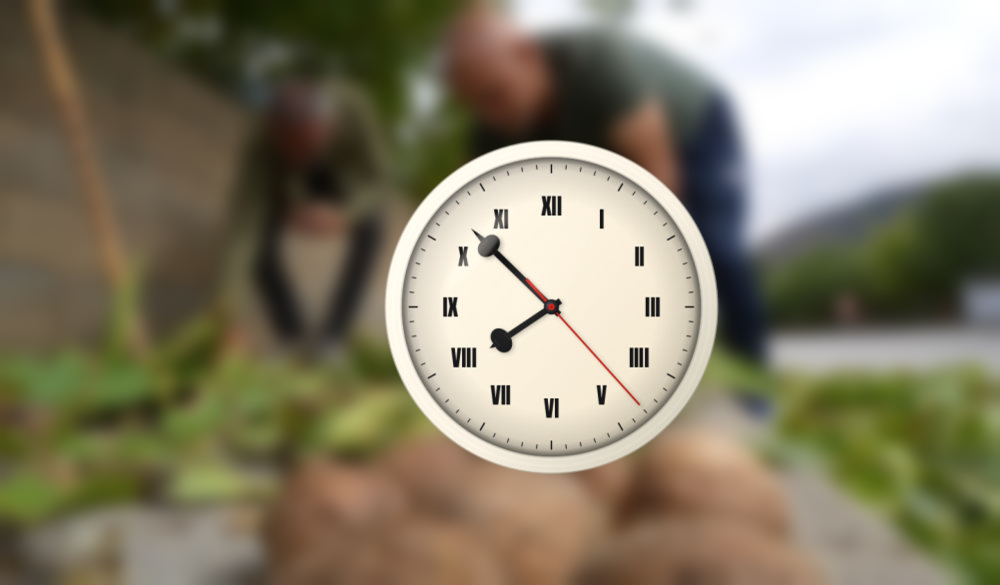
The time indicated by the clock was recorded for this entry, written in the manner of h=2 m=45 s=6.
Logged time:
h=7 m=52 s=23
